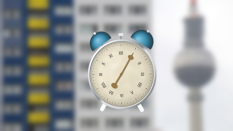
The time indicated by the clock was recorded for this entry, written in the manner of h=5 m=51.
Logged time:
h=7 m=5
